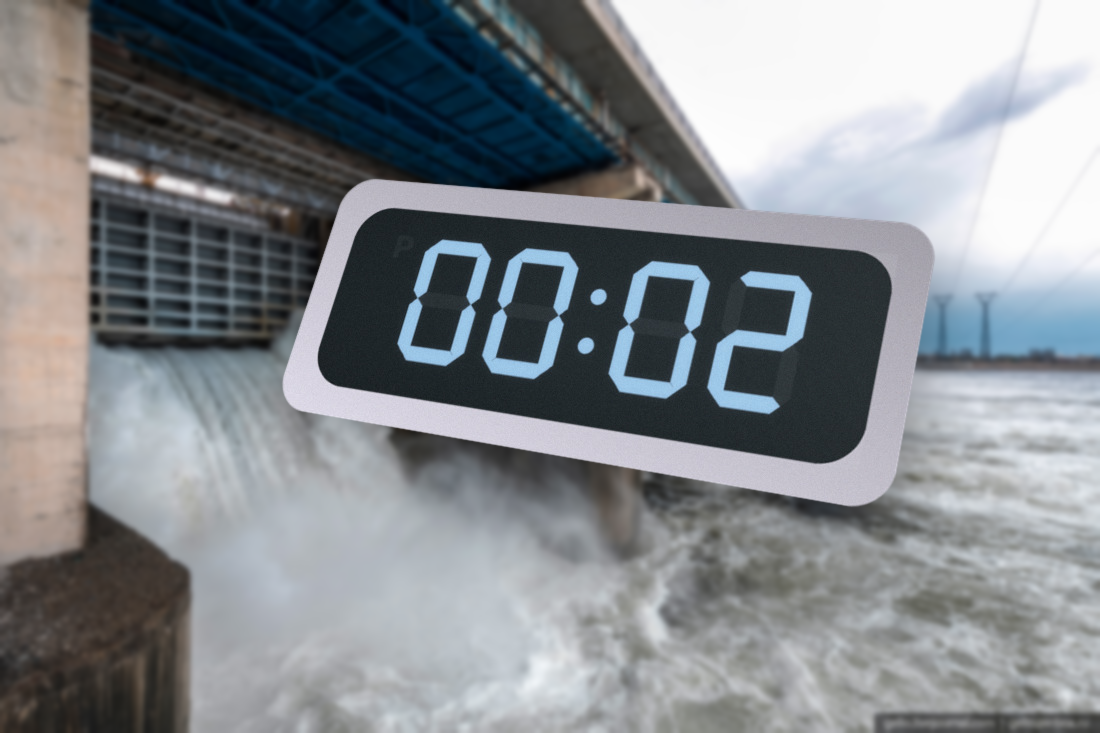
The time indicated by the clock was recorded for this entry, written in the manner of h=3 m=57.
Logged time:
h=0 m=2
